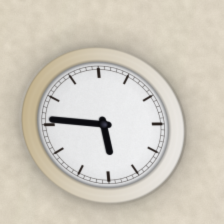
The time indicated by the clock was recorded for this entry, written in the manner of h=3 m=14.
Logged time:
h=5 m=46
